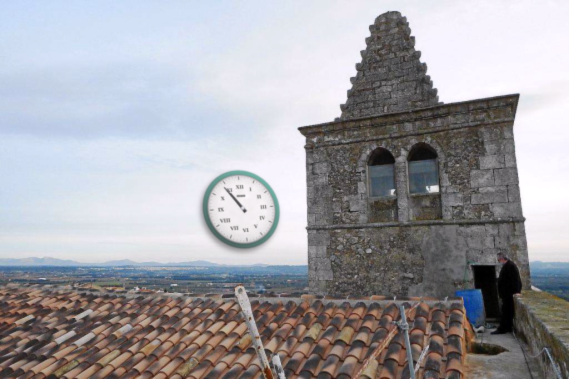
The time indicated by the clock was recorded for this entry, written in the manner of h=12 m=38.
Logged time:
h=10 m=54
